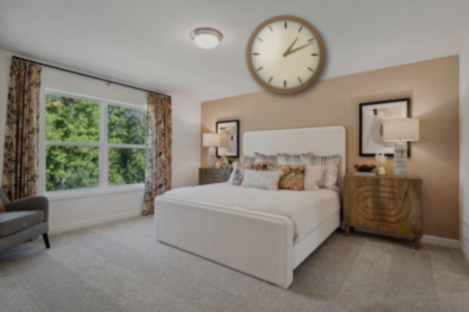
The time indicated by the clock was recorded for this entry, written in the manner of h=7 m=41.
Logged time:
h=1 m=11
